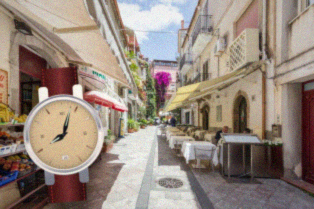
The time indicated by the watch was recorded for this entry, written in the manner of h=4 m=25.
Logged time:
h=8 m=3
